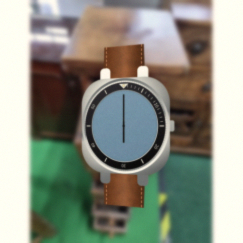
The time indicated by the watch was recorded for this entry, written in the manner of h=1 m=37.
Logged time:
h=6 m=0
